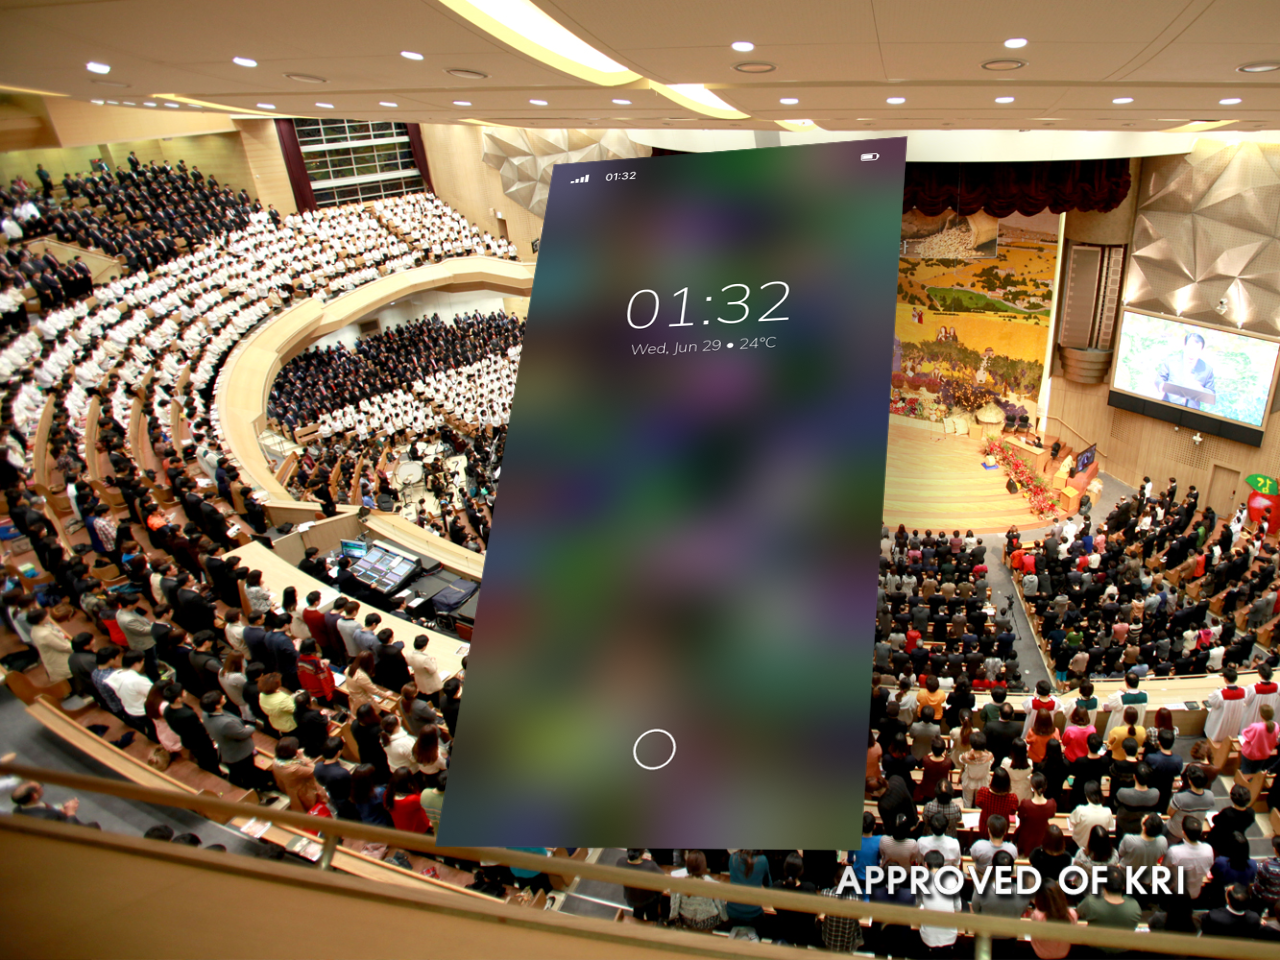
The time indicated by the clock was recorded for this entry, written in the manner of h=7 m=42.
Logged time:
h=1 m=32
